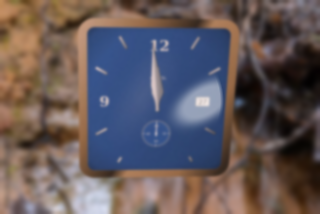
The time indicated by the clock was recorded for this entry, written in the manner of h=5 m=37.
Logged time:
h=11 m=59
